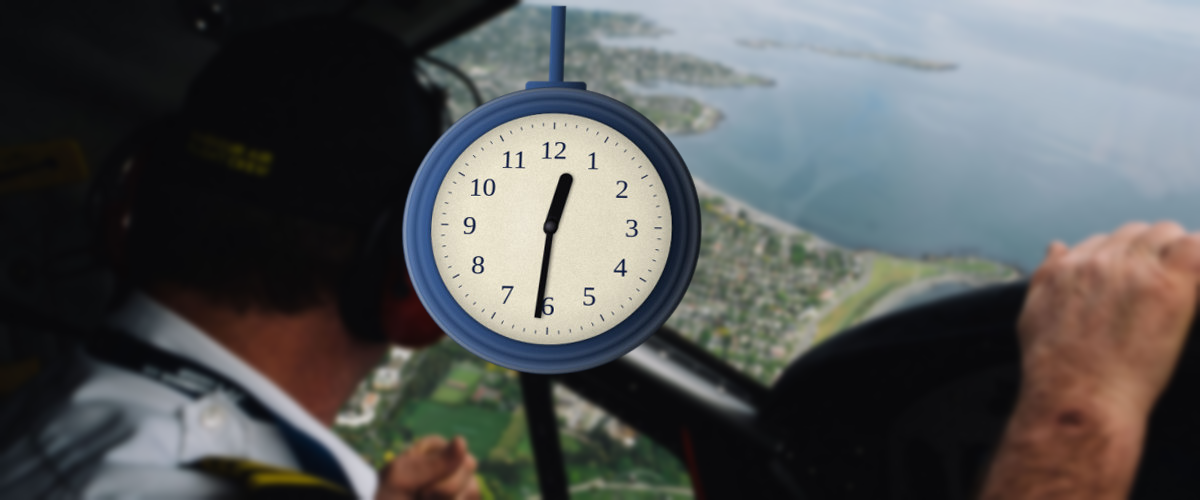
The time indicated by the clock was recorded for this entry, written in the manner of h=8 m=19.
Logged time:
h=12 m=31
